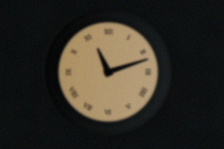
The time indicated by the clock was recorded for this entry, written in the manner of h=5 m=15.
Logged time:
h=11 m=12
